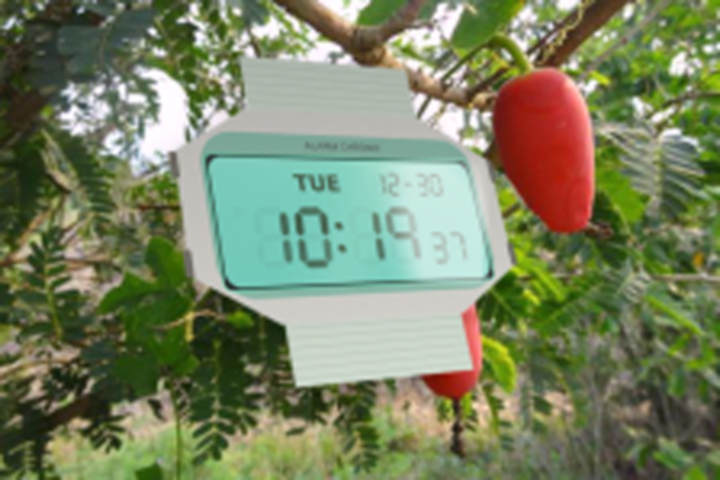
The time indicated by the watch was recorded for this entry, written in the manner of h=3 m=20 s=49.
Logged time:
h=10 m=19 s=37
